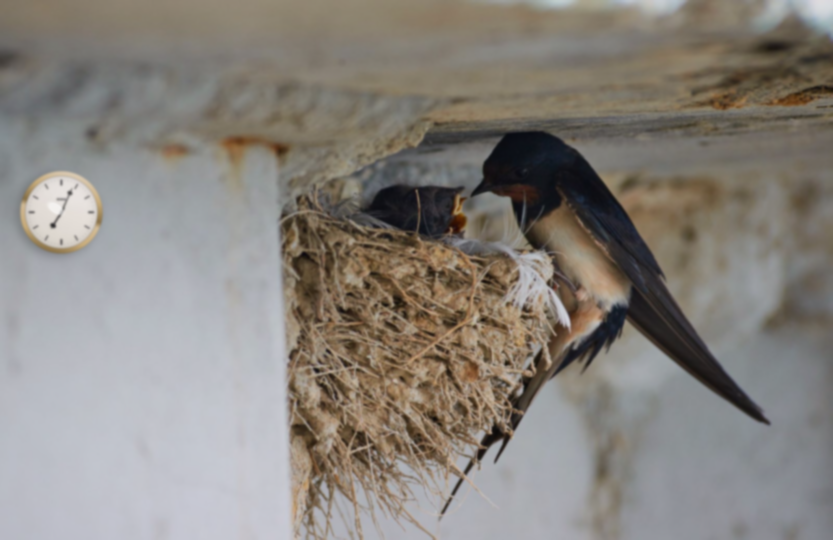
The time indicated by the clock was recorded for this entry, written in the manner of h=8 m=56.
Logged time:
h=7 m=4
